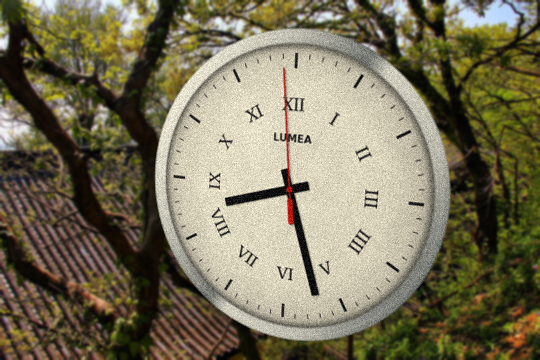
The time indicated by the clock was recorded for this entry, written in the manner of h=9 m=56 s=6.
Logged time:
h=8 m=26 s=59
